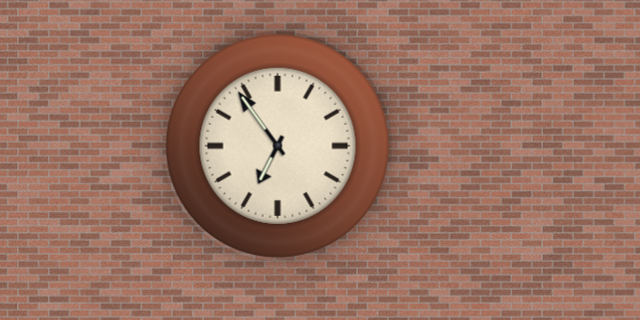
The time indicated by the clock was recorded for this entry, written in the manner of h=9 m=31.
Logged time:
h=6 m=54
